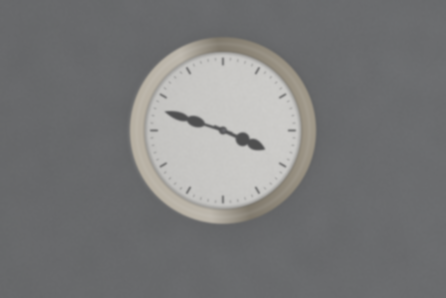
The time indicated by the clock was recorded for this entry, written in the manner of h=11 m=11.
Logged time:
h=3 m=48
